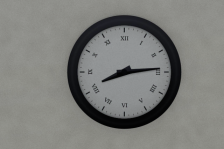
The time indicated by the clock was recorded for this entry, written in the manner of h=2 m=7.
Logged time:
h=8 m=14
